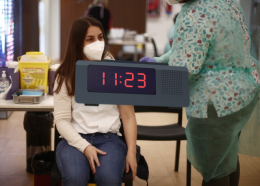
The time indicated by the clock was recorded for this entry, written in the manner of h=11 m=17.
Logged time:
h=11 m=23
